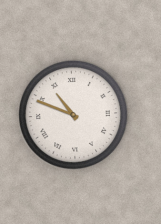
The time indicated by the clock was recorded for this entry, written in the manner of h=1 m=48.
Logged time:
h=10 m=49
